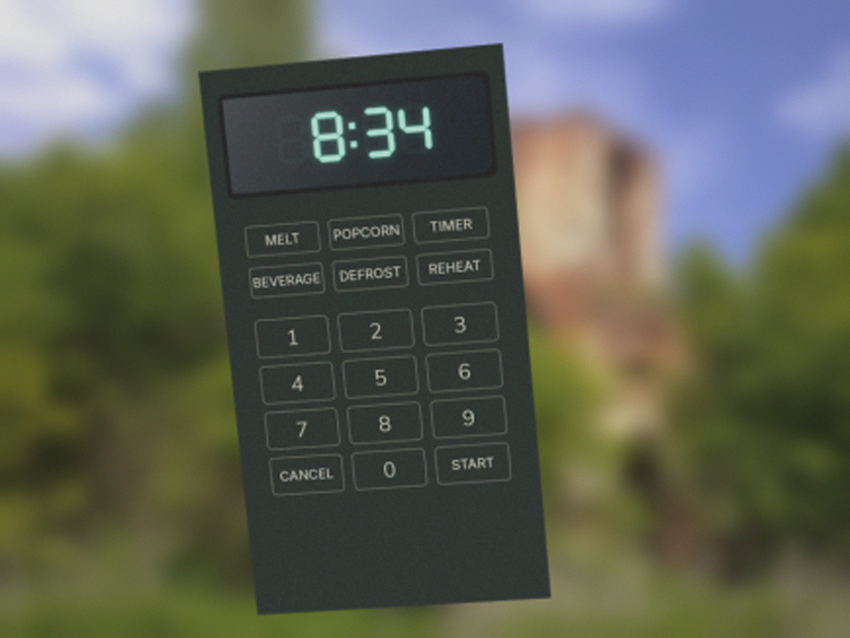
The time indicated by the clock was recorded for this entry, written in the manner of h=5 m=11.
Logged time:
h=8 m=34
